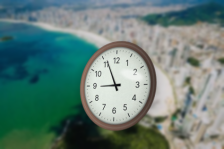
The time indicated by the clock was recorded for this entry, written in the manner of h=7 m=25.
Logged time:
h=8 m=56
